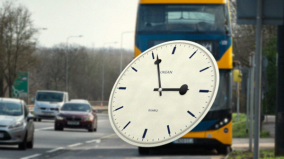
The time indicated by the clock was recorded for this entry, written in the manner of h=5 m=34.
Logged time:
h=2 m=56
